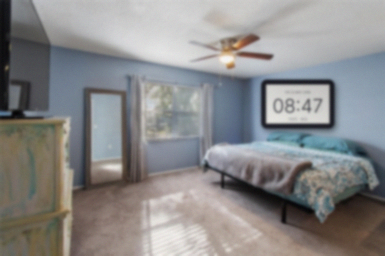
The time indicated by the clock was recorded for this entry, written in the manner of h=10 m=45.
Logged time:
h=8 m=47
